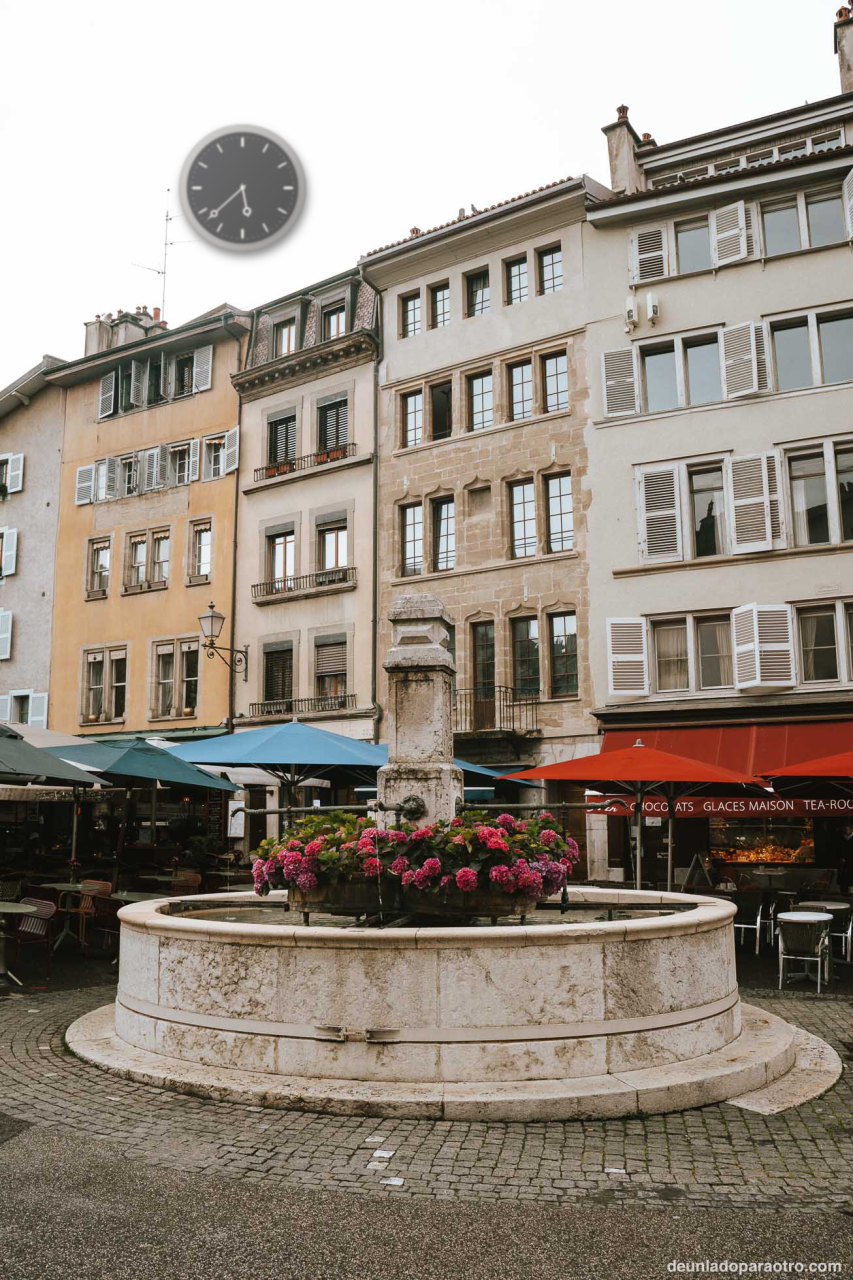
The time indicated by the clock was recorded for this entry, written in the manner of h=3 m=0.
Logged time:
h=5 m=38
